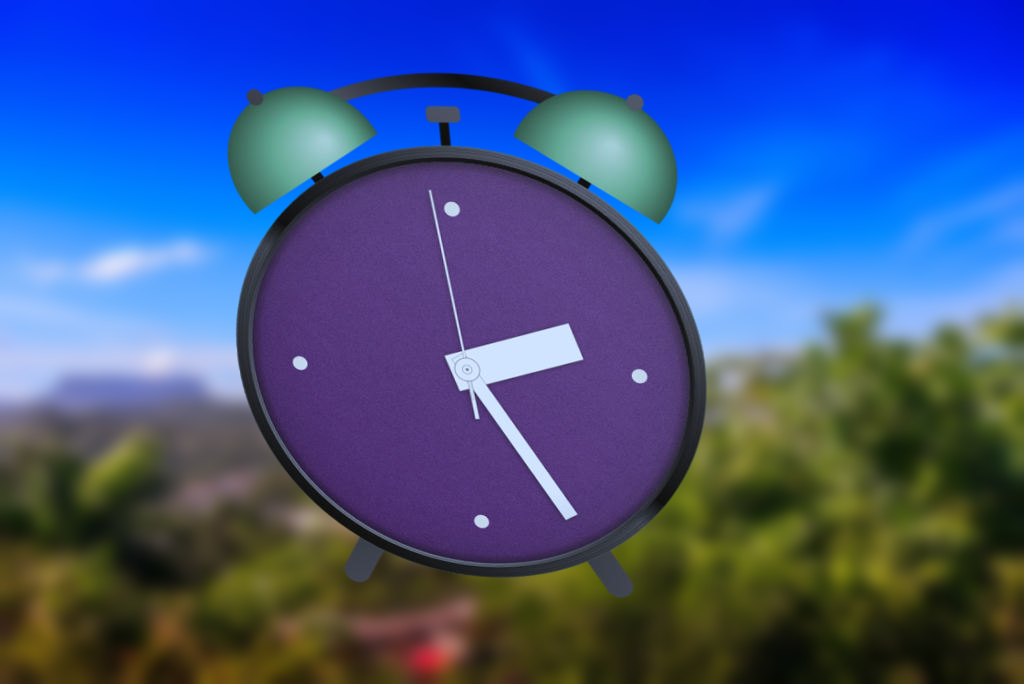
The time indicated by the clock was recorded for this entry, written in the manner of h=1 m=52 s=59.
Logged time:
h=2 m=24 s=59
